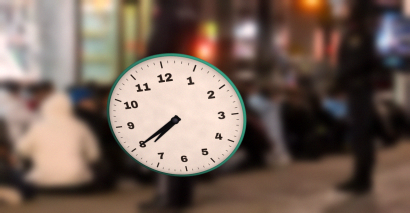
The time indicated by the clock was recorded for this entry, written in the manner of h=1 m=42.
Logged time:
h=7 m=40
